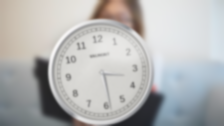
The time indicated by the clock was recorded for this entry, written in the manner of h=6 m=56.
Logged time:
h=3 m=29
